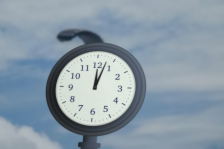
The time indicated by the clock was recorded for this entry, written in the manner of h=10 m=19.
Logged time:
h=12 m=3
